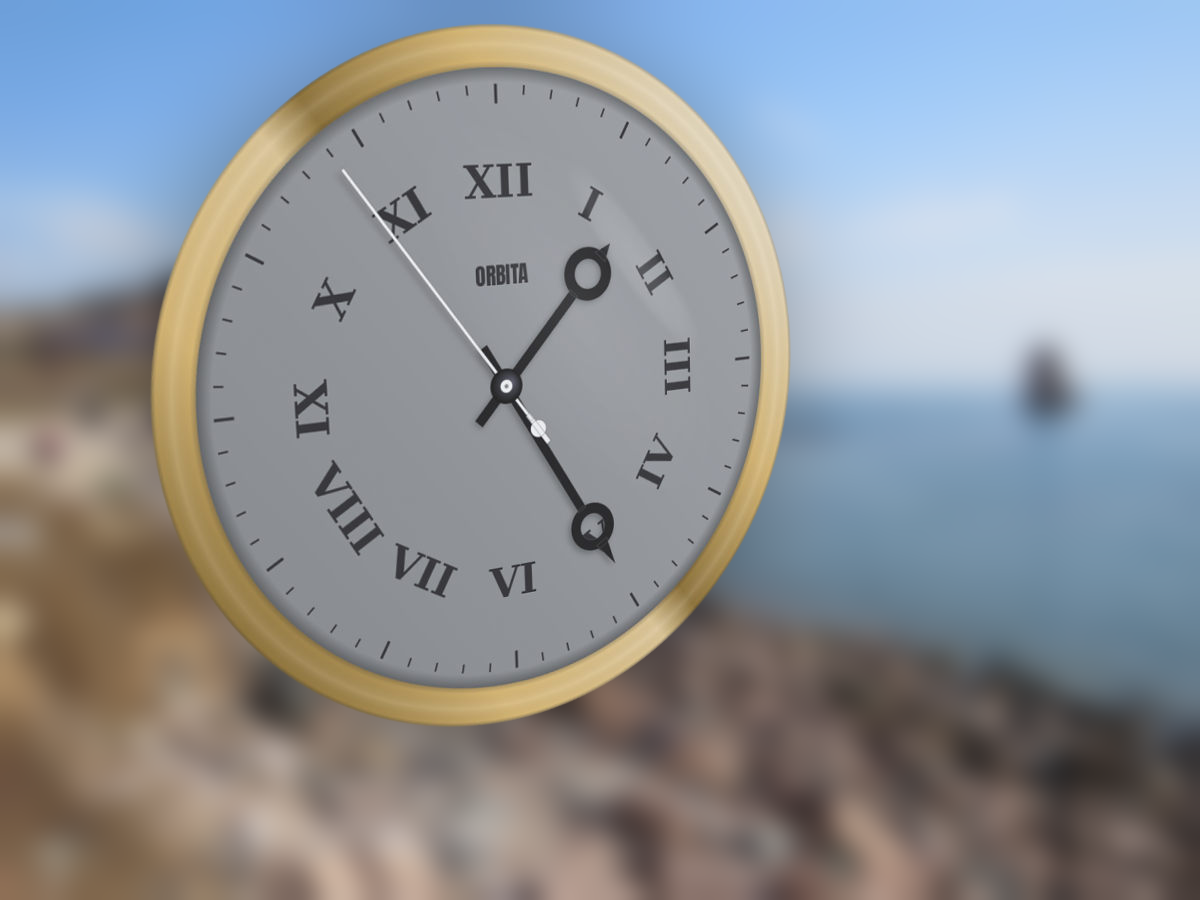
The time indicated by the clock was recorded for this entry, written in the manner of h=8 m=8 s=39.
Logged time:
h=1 m=24 s=54
